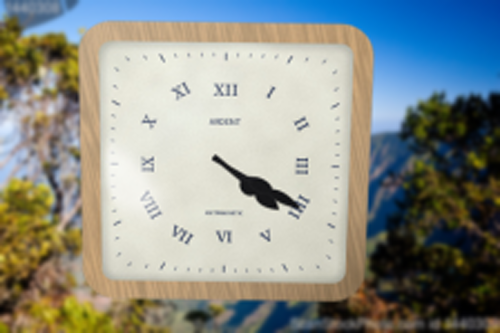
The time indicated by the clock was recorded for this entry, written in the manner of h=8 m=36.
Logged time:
h=4 m=20
